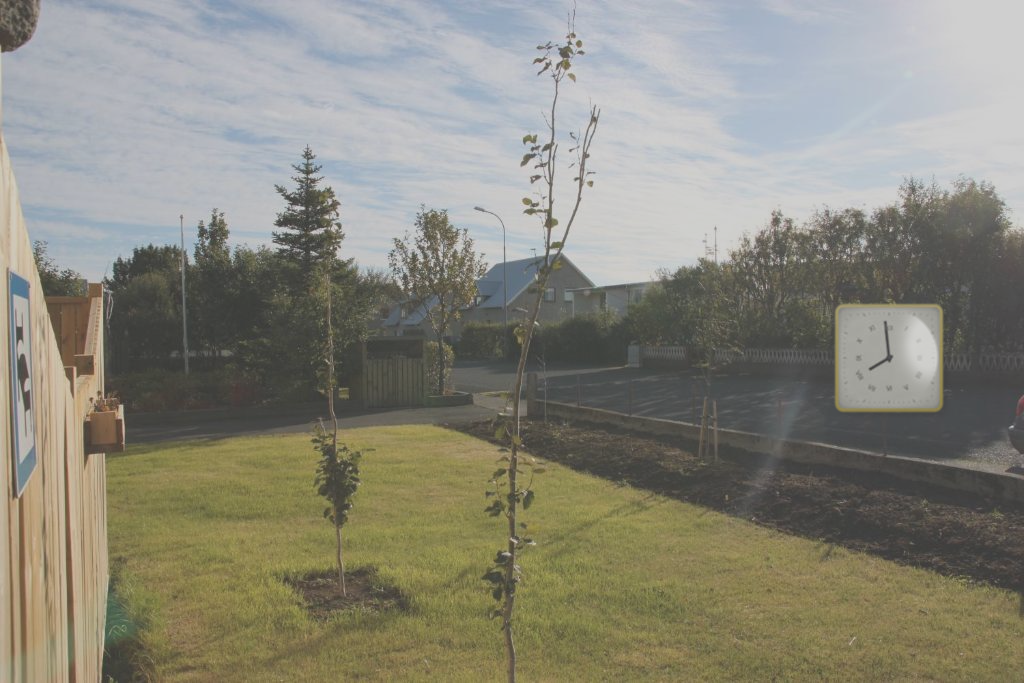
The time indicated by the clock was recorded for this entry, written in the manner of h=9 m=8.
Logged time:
h=7 m=59
